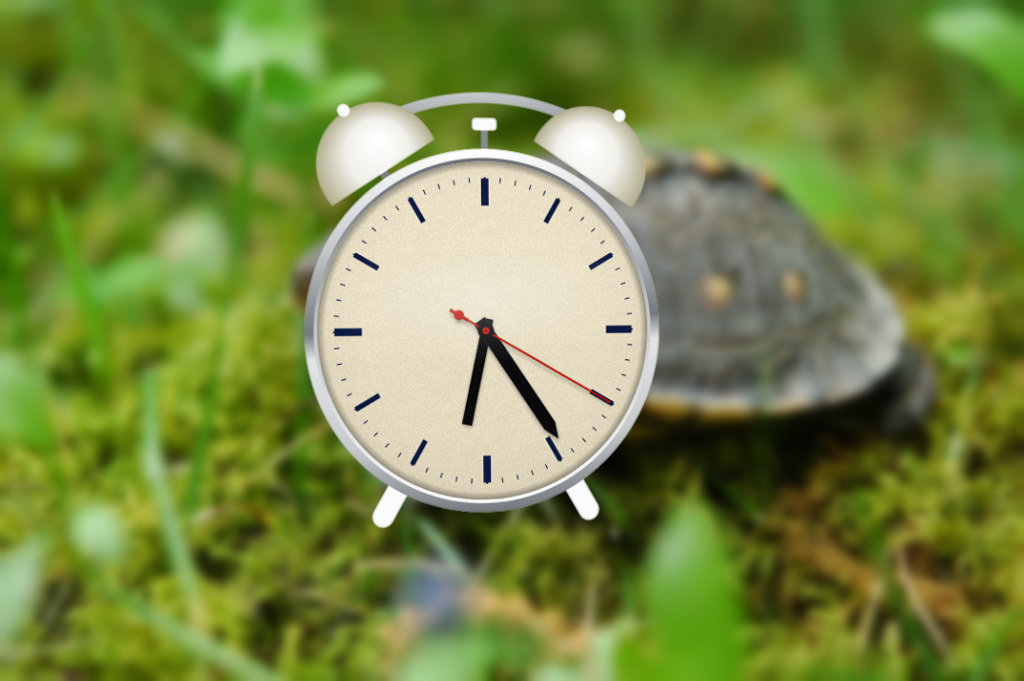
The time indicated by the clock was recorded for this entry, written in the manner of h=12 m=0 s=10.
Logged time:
h=6 m=24 s=20
